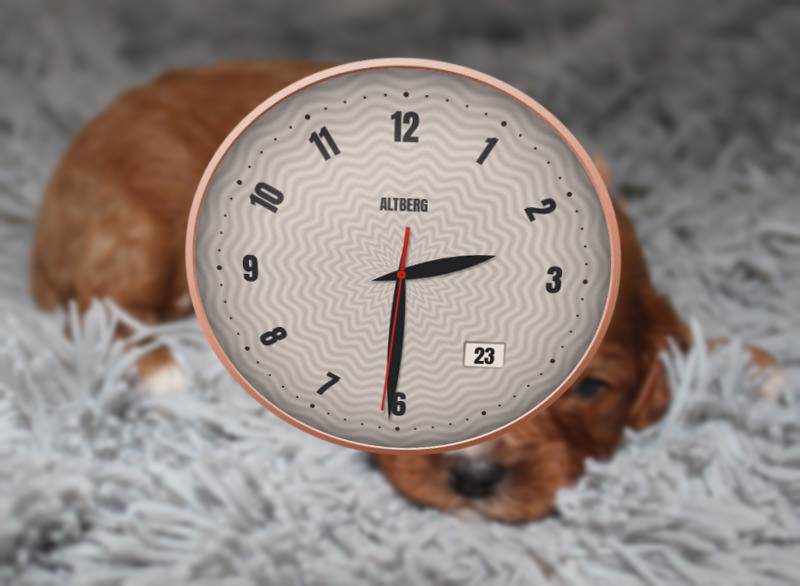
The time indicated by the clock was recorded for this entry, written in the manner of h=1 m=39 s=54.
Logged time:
h=2 m=30 s=31
